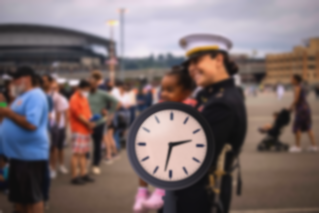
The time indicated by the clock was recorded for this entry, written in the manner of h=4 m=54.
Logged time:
h=2 m=32
